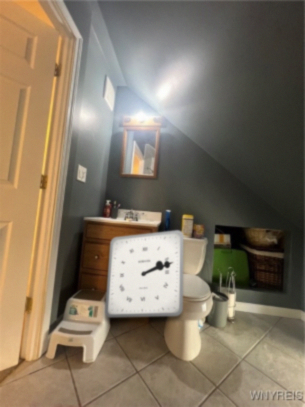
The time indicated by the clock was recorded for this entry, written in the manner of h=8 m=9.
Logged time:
h=2 m=12
